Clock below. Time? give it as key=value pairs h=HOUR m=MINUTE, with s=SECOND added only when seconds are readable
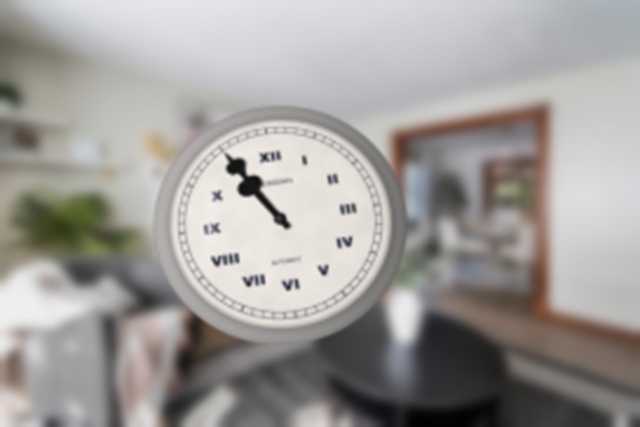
h=10 m=55
